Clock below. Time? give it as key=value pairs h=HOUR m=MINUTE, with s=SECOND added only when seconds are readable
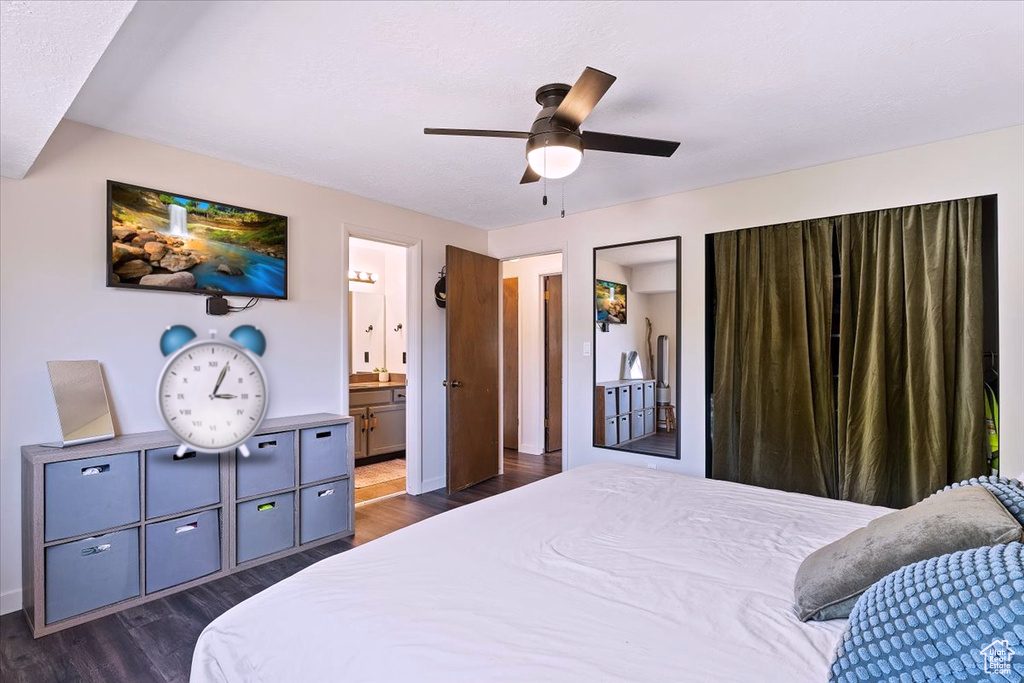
h=3 m=4
